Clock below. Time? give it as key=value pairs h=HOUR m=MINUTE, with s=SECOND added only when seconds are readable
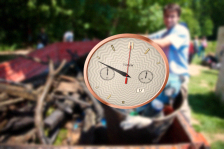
h=9 m=49
